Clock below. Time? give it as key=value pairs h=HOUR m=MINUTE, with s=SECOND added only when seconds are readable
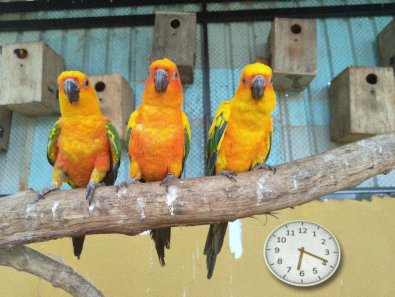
h=6 m=19
